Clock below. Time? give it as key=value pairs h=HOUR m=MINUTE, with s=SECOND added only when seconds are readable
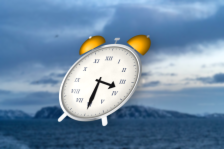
h=3 m=30
